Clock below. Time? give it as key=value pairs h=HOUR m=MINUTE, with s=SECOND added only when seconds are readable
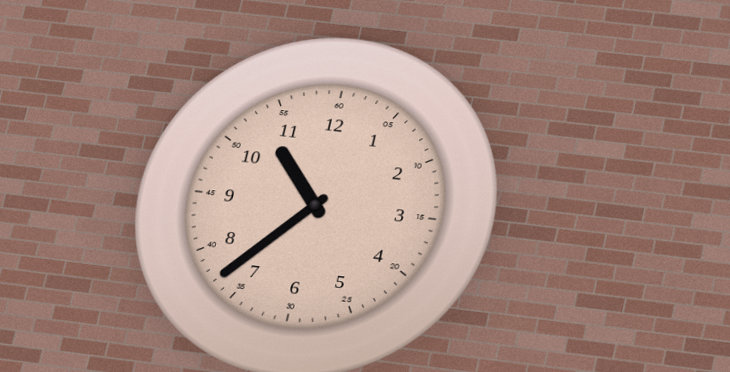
h=10 m=37
